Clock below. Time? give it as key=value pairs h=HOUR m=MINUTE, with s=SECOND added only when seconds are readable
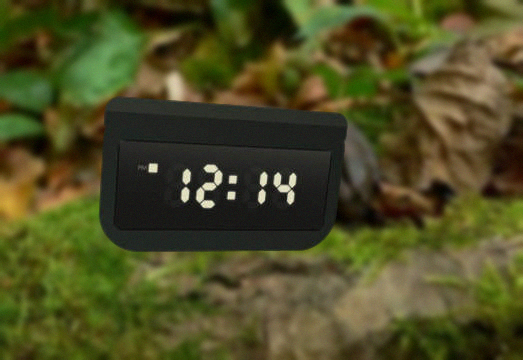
h=12 m=14
